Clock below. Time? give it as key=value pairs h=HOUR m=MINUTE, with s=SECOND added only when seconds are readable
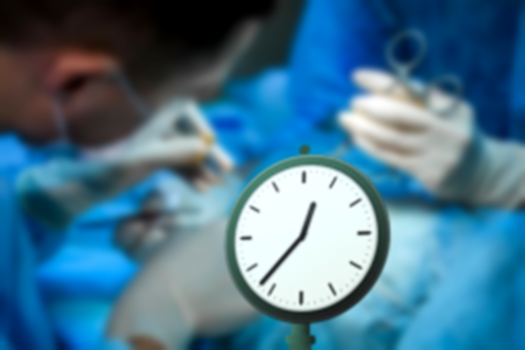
h=12 m=37
